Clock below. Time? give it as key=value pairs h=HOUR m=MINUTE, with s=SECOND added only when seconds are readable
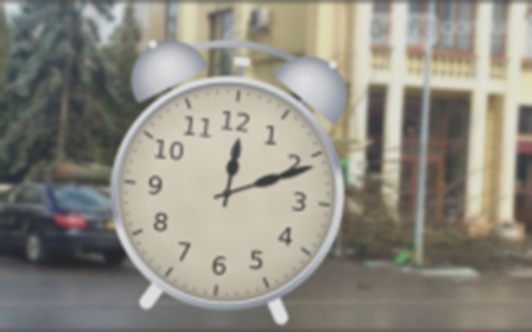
h=12 m=11
